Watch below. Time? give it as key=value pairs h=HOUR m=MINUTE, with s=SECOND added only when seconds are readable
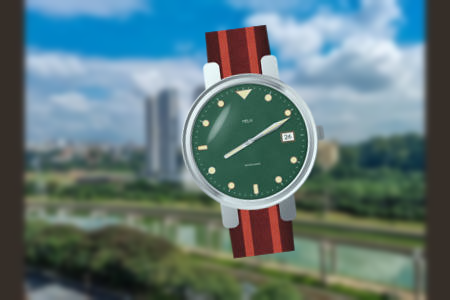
h=8 m=11
